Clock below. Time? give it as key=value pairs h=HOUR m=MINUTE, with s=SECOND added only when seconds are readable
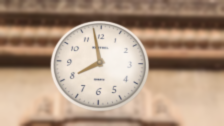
h=7 m=58
